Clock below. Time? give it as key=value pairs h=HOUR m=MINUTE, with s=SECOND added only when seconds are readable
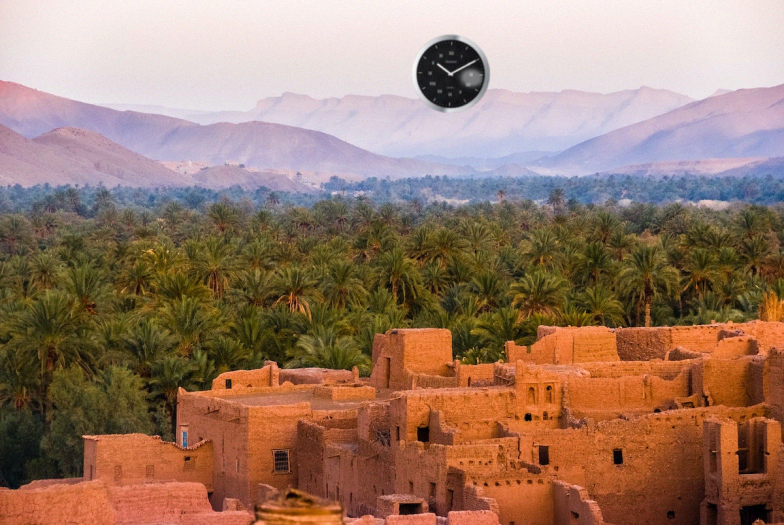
h=10 m=10
